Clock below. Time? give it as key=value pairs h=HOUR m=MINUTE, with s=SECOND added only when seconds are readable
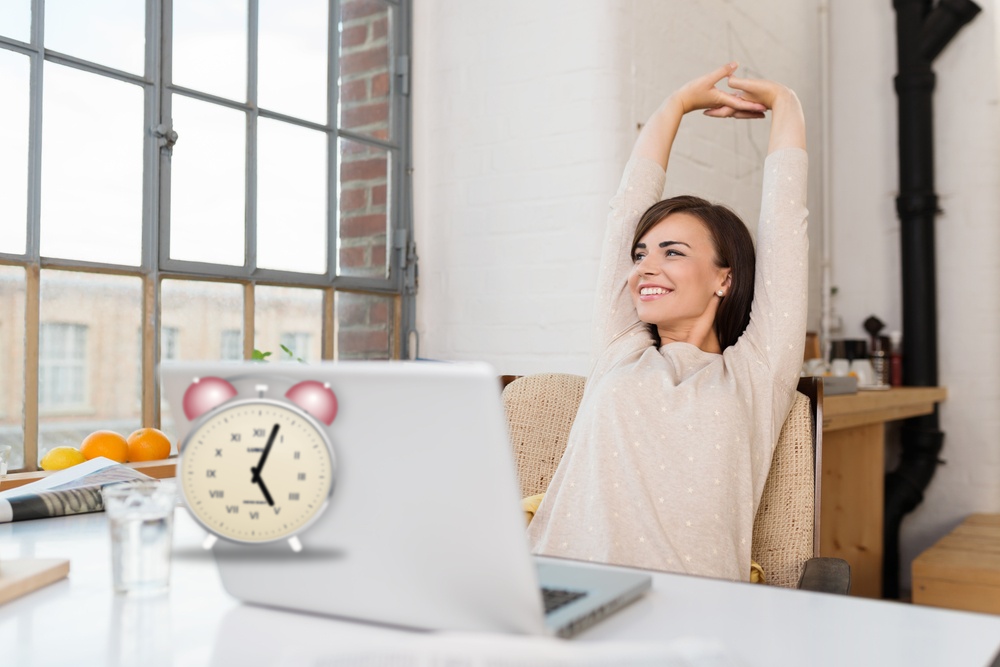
h=5 m=3
